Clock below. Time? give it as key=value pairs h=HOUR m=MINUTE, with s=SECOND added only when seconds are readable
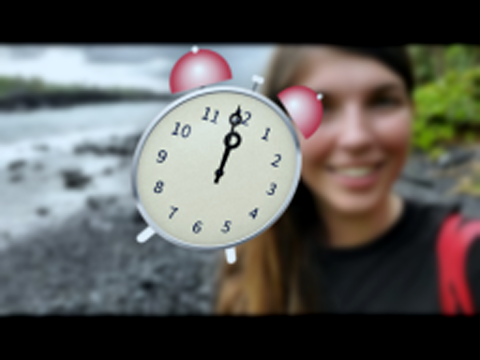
h=11 m=59
